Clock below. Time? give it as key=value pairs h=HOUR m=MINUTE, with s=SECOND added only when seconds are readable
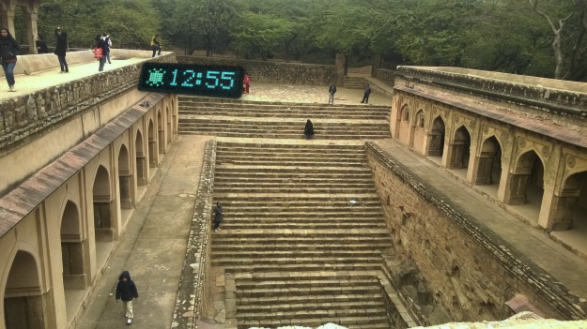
h=12 m=55
